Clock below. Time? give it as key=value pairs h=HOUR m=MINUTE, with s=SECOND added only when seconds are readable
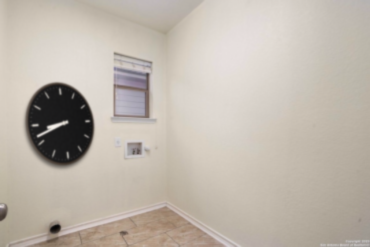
h=8 m=42
